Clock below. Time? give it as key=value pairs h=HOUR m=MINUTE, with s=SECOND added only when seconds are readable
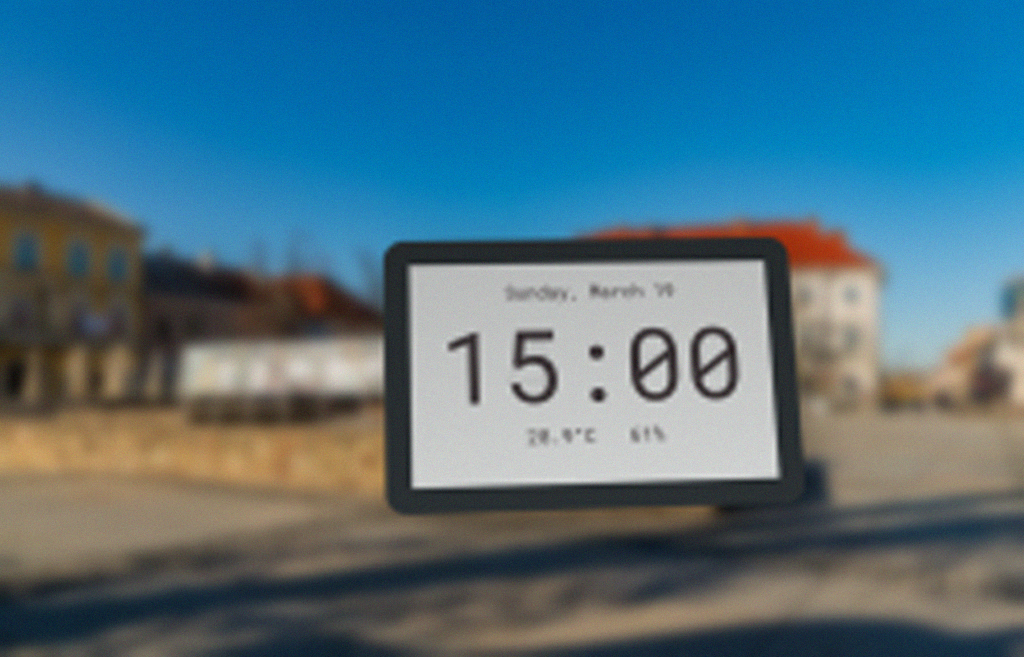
h=15 m=0
